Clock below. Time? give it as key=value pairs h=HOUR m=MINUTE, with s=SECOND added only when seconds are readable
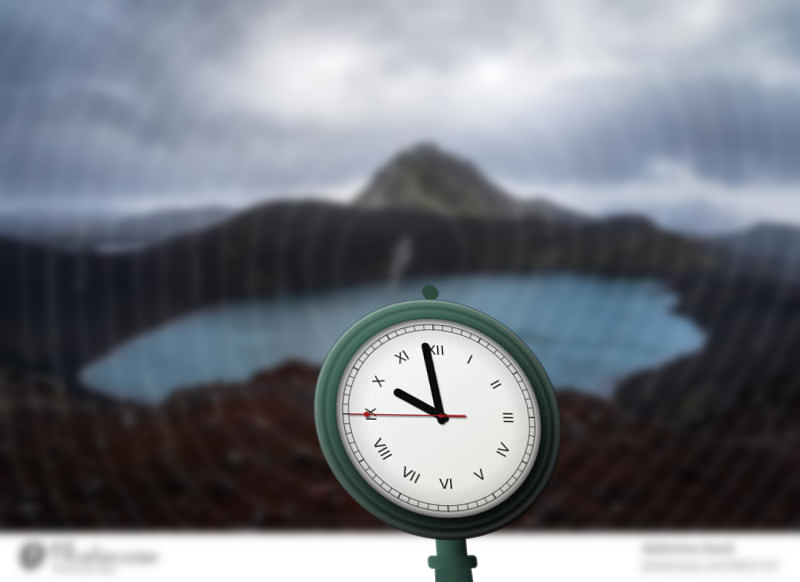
h=9 m=58 s=45
